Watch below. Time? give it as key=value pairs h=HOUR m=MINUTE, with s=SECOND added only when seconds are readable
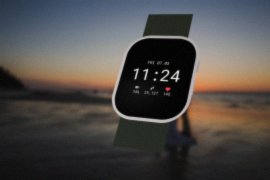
h=11 m=24
